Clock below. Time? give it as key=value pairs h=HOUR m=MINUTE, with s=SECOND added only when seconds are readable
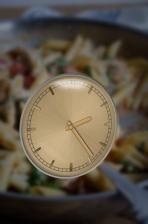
h=2 m=24
